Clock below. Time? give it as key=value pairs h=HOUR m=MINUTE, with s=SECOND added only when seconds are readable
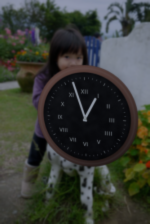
h=12 m=57
